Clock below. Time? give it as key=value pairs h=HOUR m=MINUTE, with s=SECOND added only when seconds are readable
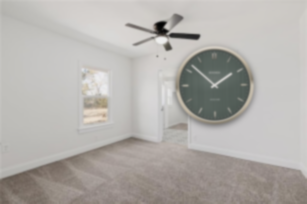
h=1 m=52
